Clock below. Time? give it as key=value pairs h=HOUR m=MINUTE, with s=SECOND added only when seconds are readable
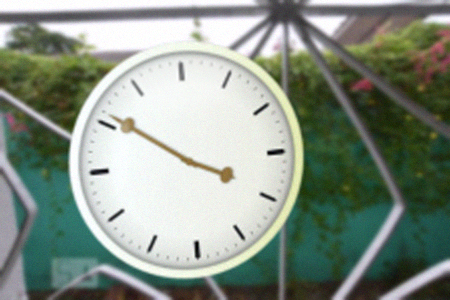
h=3 m=51
